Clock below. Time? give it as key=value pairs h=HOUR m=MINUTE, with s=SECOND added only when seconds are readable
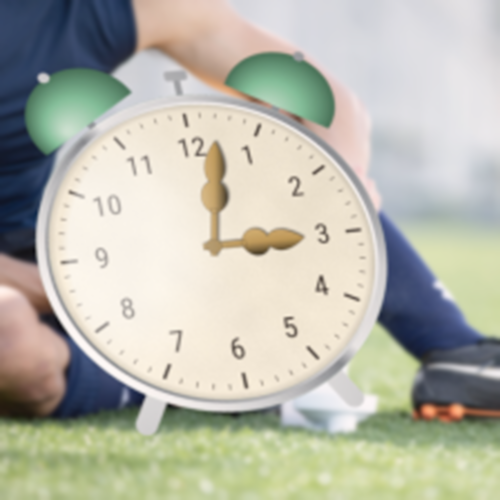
h=3 m=2
